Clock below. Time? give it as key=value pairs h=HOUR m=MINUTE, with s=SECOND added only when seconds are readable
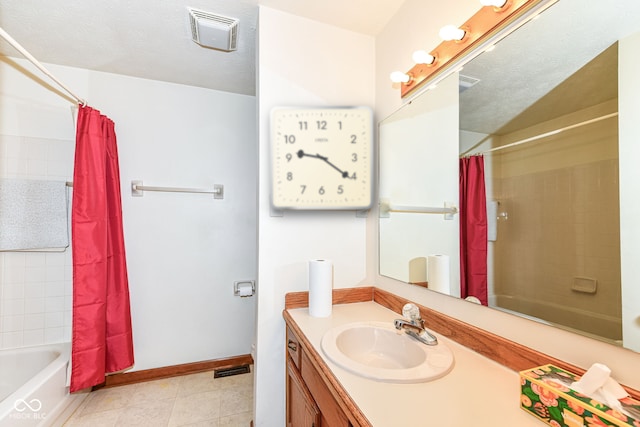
h=9 m=21
